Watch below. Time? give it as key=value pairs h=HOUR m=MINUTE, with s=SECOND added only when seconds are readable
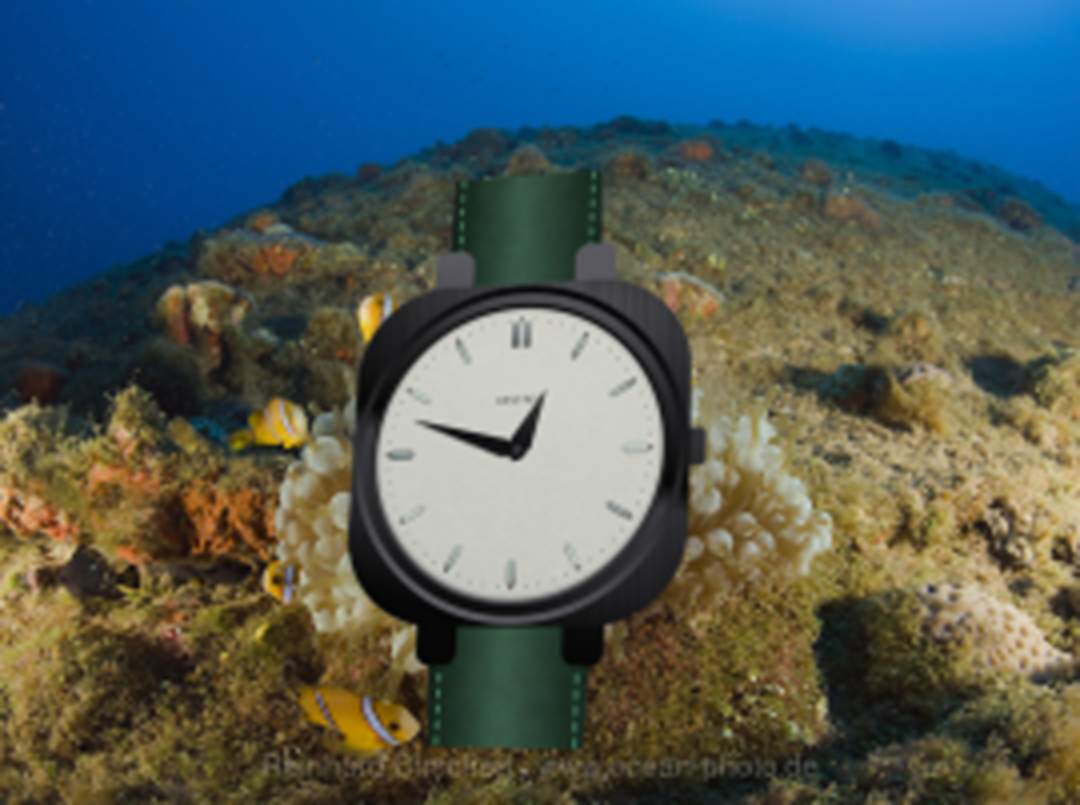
h=12 m=48
